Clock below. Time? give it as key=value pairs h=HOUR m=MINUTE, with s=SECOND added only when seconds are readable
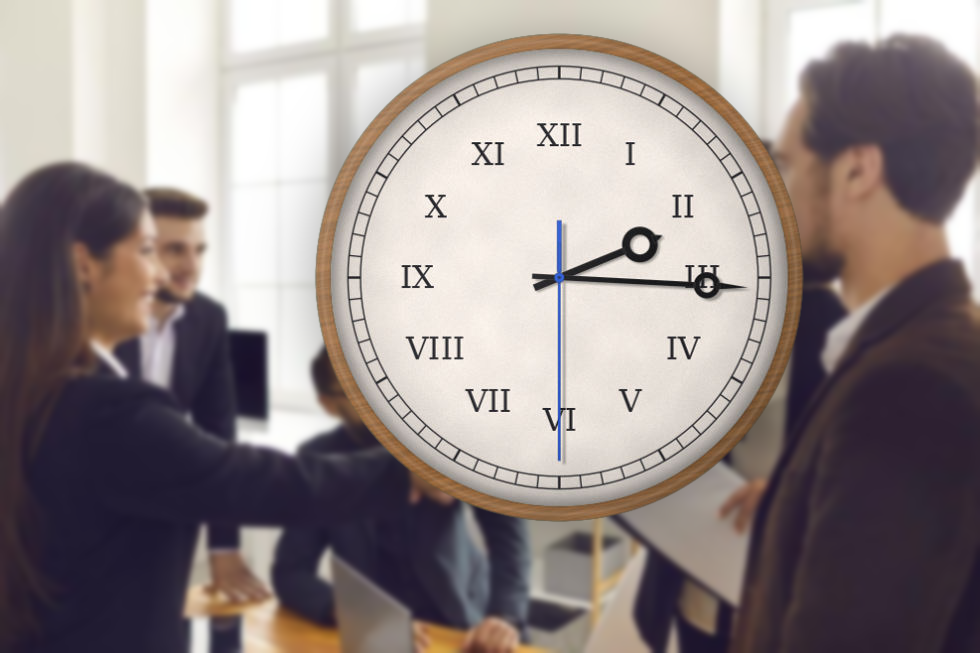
h=2 m=15 s=30
